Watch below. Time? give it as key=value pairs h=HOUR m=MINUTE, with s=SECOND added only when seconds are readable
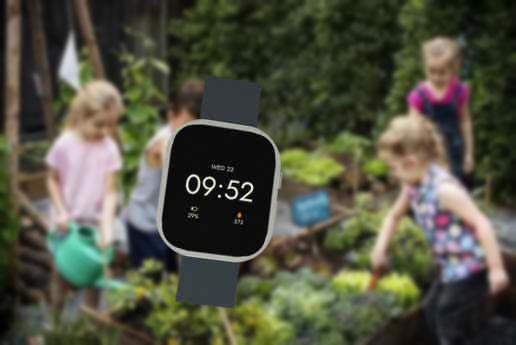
h=9 m=52
